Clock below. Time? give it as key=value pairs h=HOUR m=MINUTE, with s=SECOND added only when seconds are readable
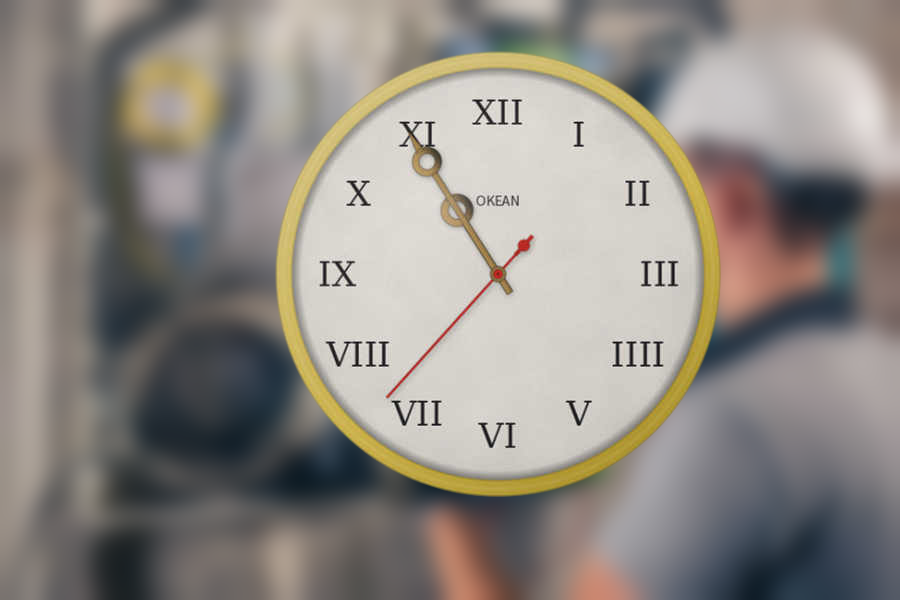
h=10 m=54 s=37
